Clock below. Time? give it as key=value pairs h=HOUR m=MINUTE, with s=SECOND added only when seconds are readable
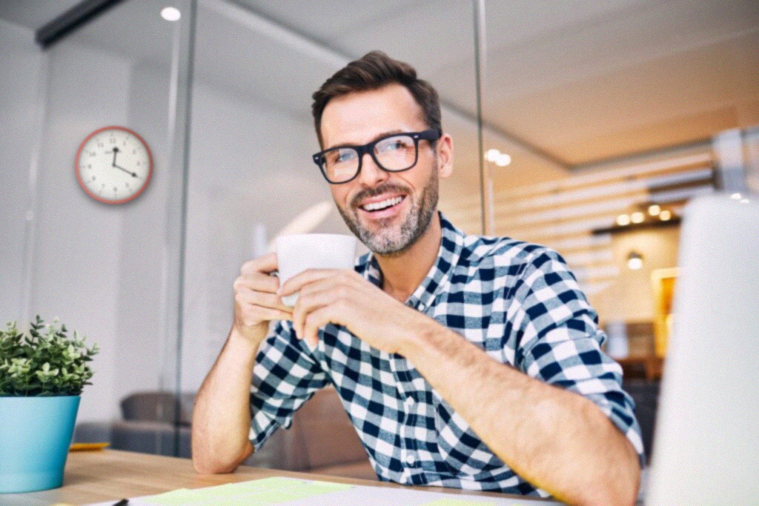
h=12 m=20
